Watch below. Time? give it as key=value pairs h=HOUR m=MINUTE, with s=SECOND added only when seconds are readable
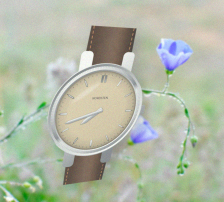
h=7 m=42
